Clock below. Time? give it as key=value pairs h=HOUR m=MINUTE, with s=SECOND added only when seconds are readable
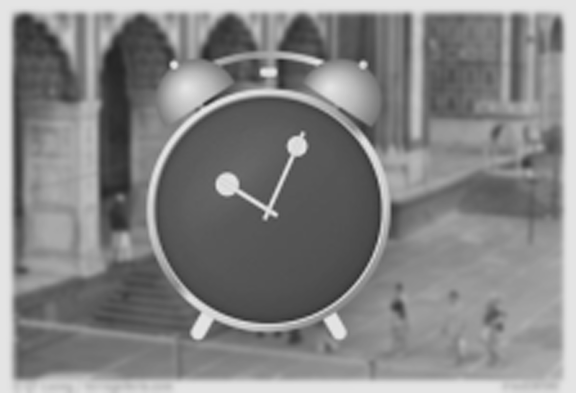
h=10 m=4
